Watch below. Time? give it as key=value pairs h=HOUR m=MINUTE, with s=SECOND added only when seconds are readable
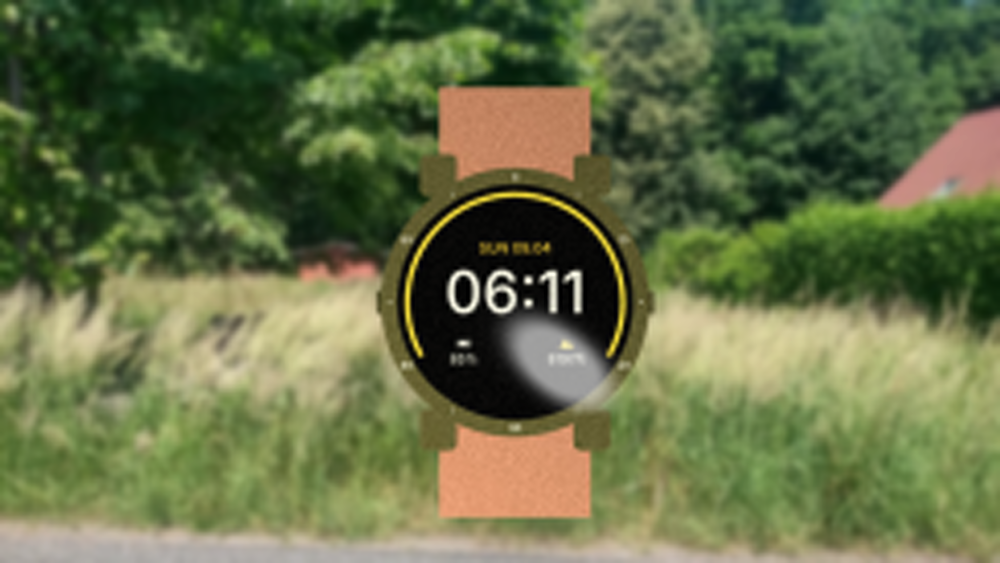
h=6 m=11
